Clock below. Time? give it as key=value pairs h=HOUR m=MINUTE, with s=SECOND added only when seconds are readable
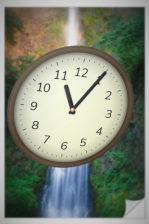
h=11 m=5
